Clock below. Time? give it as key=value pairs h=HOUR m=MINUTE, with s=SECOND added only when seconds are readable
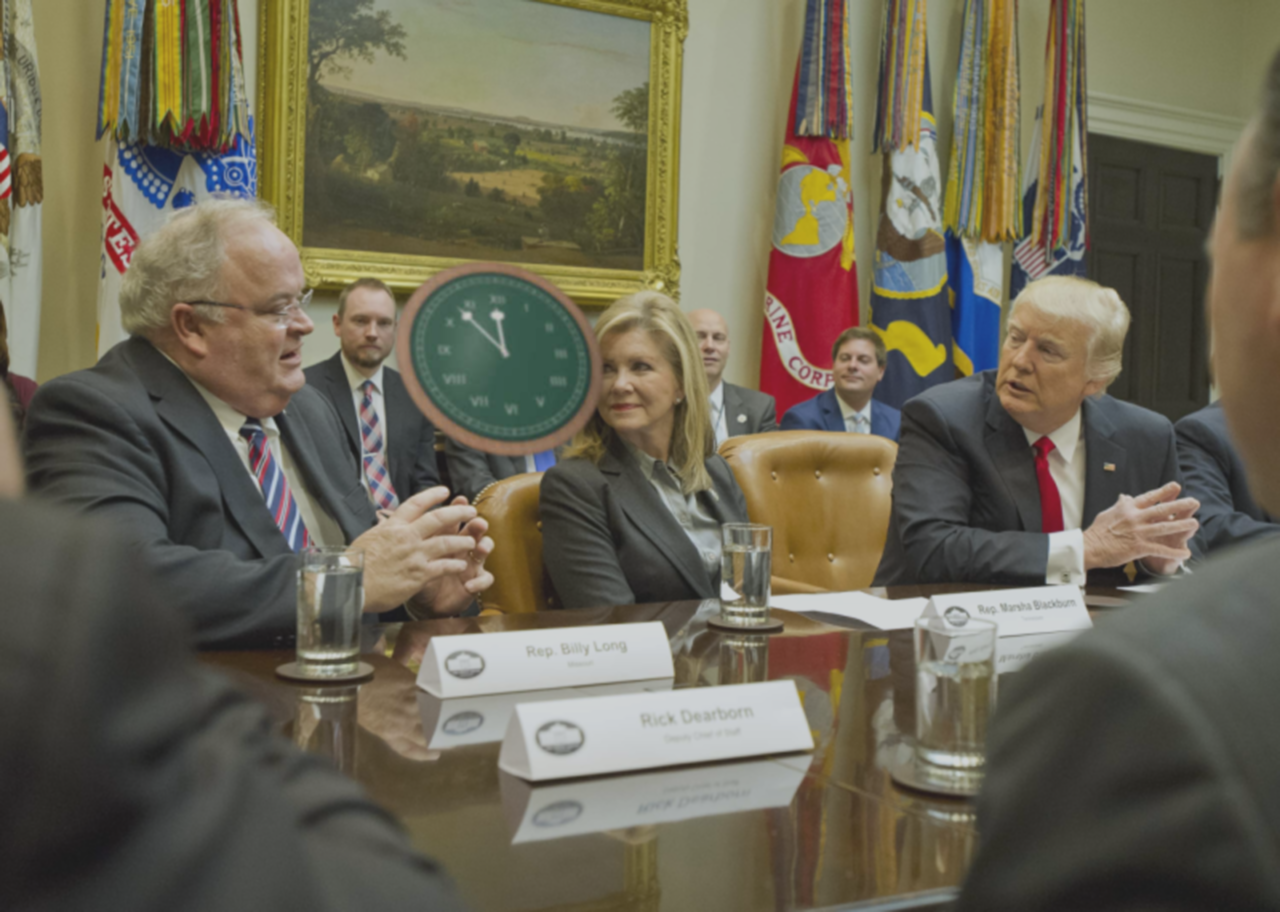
h=11 m=53
